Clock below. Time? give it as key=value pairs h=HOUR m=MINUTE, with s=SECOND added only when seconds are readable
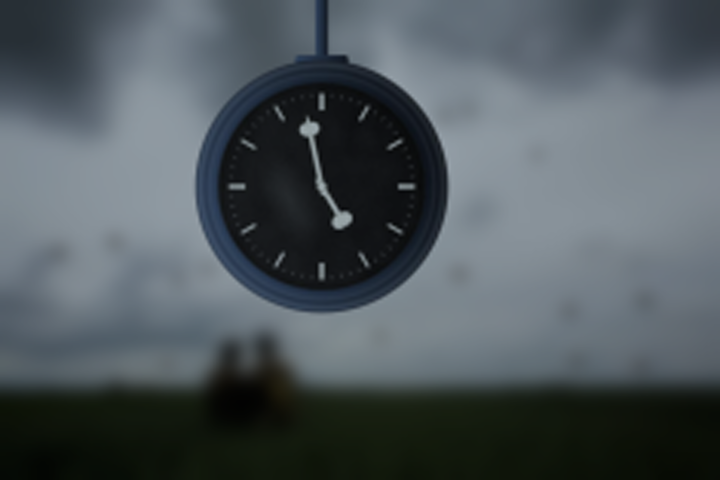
h=4 m=58
